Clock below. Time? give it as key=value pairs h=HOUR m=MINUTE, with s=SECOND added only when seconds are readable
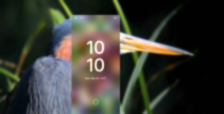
h=10 m=10
